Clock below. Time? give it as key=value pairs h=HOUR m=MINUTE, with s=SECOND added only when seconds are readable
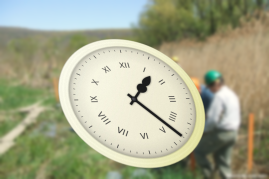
h=1 m=23
